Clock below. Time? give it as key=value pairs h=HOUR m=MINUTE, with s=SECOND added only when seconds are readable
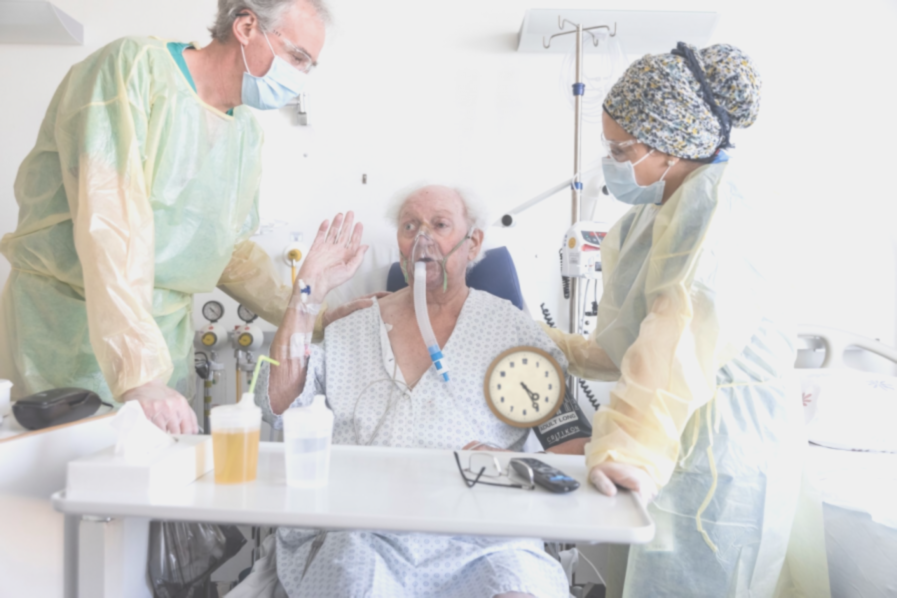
h=4 m=25
